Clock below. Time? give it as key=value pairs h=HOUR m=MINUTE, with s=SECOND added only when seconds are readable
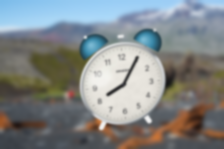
h=8 m=5
